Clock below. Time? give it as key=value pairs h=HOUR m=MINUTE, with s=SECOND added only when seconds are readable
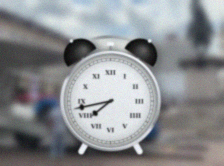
h=7 m=43
